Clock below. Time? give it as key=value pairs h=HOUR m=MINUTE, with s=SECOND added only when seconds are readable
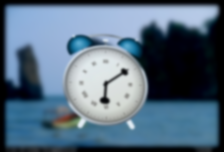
h=6 m=9
